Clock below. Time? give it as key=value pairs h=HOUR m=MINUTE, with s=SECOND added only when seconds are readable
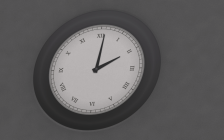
h=2 m=1
